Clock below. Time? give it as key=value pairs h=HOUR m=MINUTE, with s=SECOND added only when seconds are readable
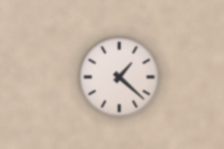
h=1 m=22
